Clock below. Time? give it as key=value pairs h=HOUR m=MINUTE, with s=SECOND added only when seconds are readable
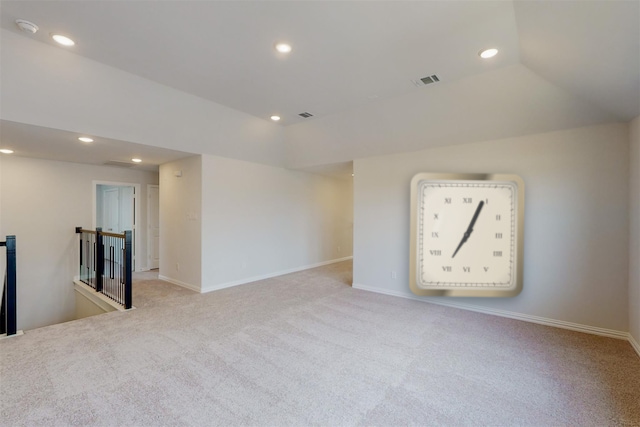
h=7 m=4
